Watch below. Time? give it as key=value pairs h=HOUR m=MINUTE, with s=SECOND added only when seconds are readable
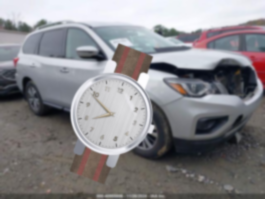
h=7 m=49
